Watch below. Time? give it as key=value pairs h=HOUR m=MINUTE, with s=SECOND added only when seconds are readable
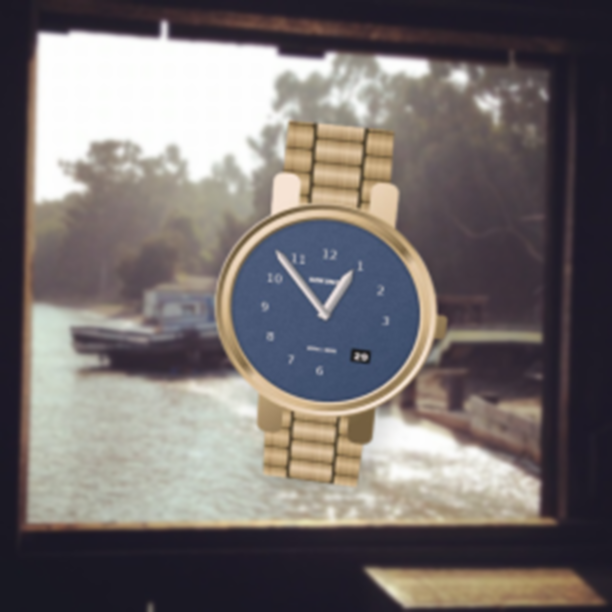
h=12 m=53
